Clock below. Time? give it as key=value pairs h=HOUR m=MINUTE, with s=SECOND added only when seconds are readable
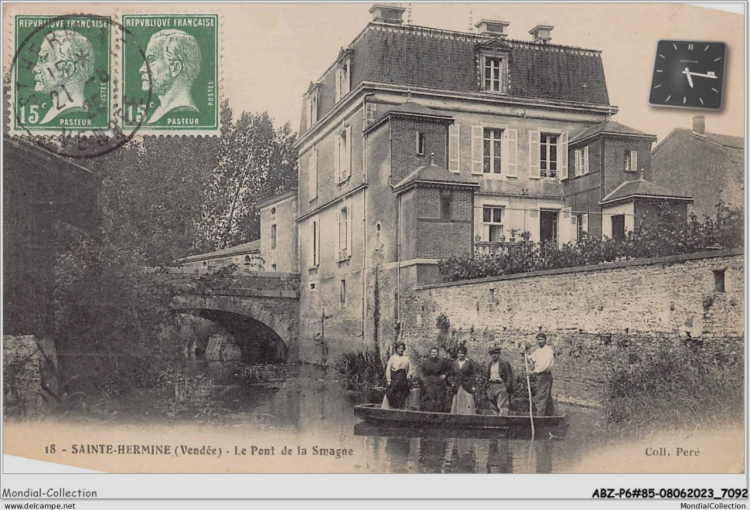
h=5 m=16
